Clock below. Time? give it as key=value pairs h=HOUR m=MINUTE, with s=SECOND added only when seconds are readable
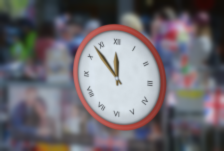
h=11 m=53
